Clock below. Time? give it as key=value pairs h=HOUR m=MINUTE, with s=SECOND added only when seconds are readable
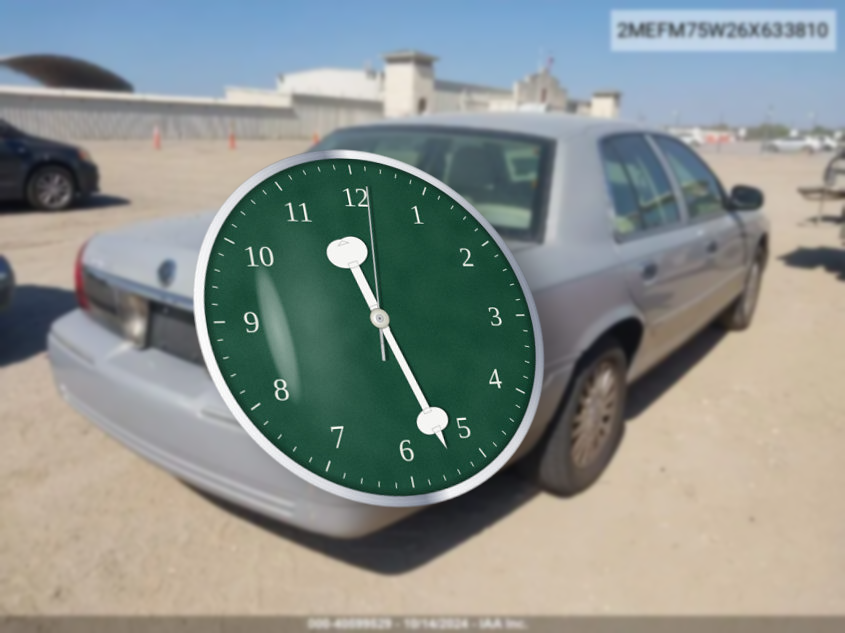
h=11 m=27 s=1
